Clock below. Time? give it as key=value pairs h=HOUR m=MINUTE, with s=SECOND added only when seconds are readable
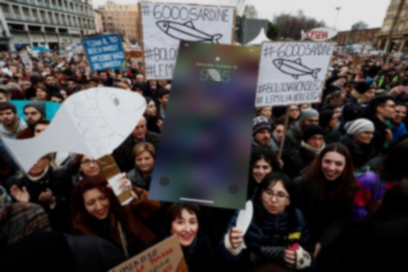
h=9 m=15
